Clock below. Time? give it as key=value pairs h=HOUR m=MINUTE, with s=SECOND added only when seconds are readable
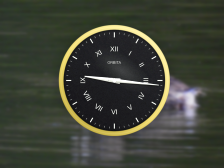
h=9 m=16
